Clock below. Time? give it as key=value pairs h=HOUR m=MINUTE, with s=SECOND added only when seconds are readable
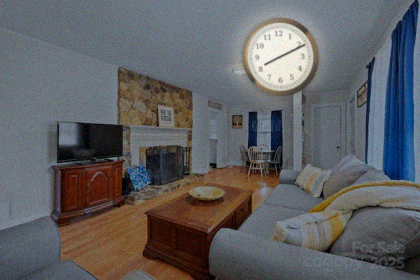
h=8 m=11
